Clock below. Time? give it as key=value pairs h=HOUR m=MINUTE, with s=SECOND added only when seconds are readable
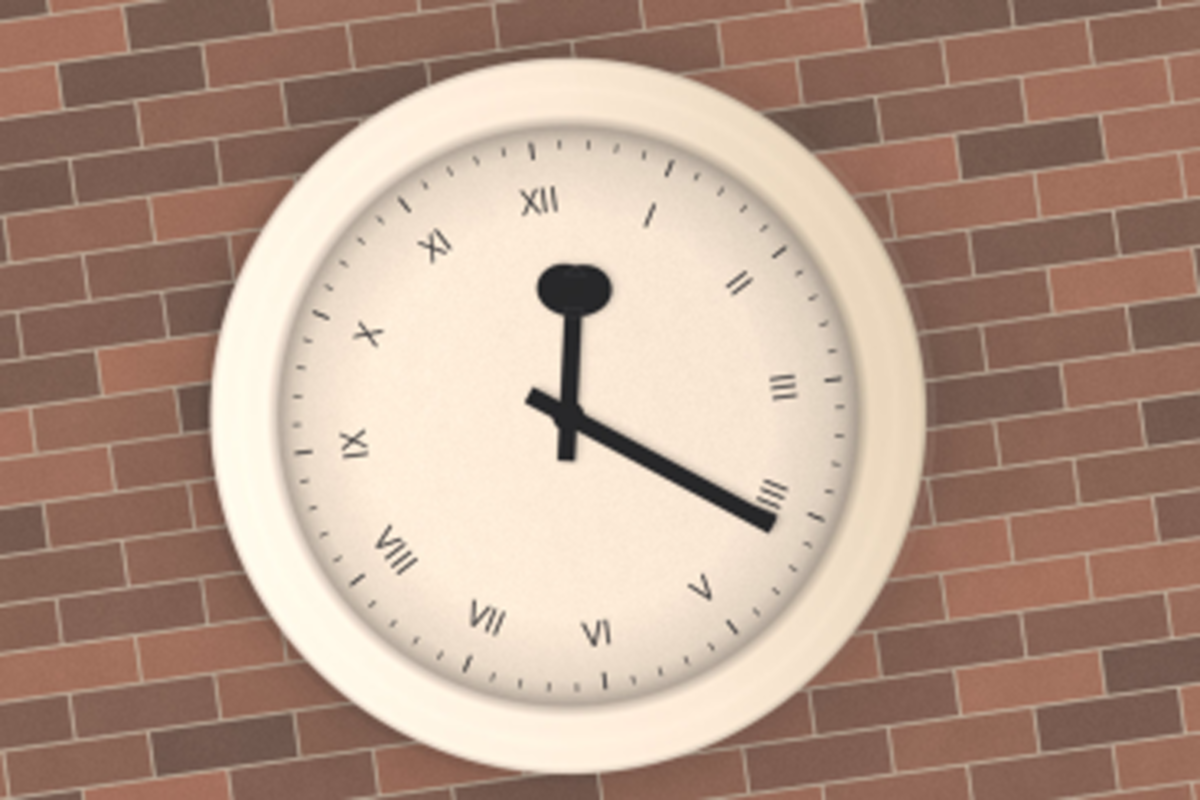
h=12 m=21
